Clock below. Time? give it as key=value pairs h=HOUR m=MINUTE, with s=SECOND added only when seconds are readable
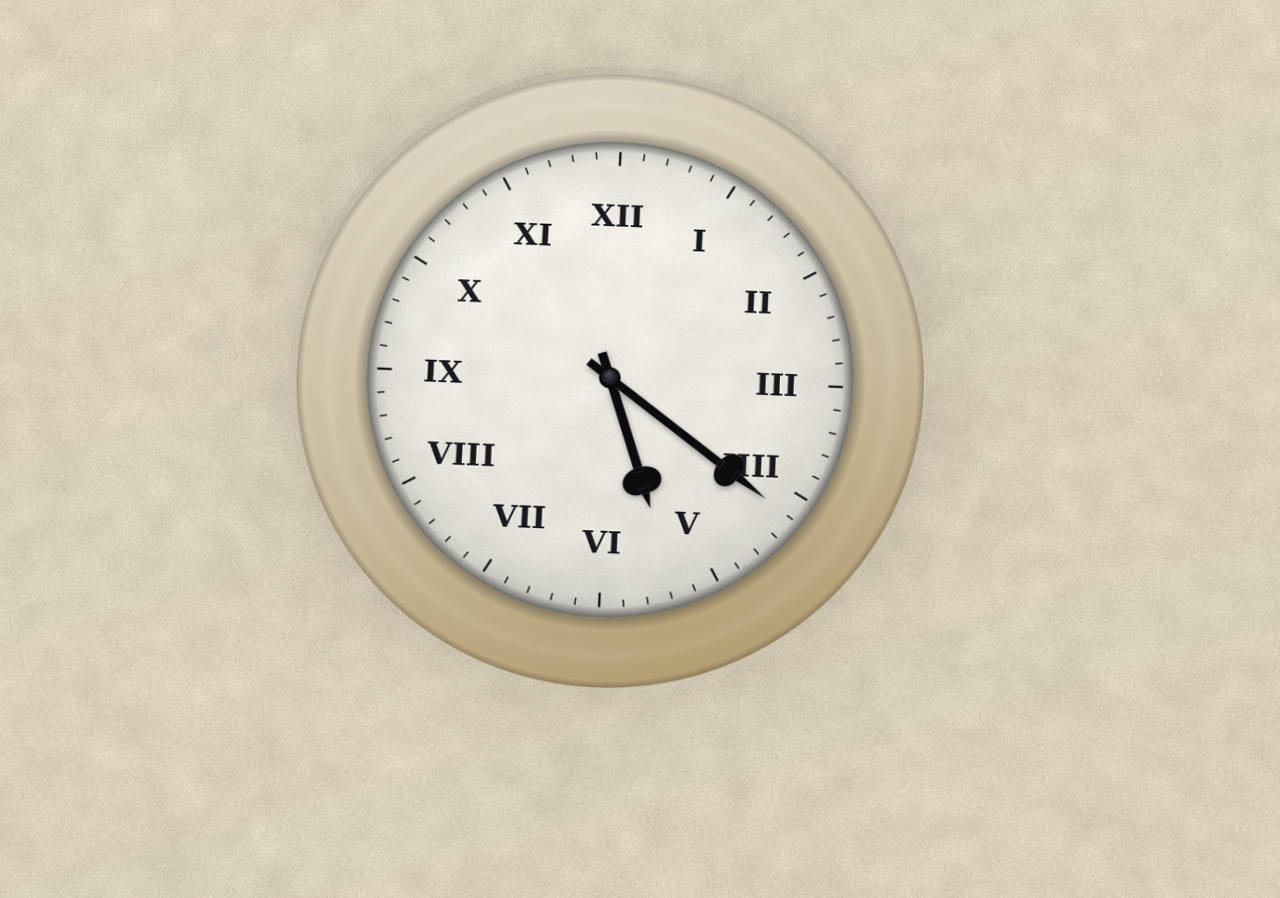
h=5 m=21
